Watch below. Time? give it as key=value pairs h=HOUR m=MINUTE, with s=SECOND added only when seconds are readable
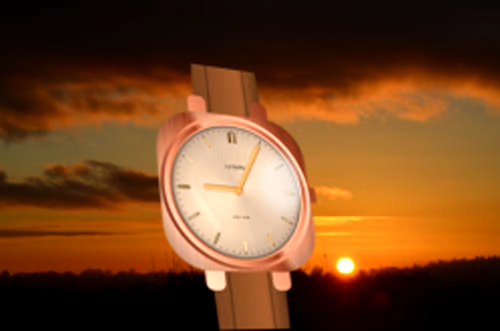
h=9 m=5
